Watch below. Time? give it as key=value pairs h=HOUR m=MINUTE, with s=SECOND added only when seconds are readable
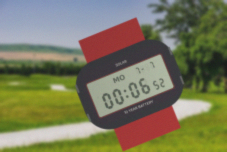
h=0 m=6 s=52
